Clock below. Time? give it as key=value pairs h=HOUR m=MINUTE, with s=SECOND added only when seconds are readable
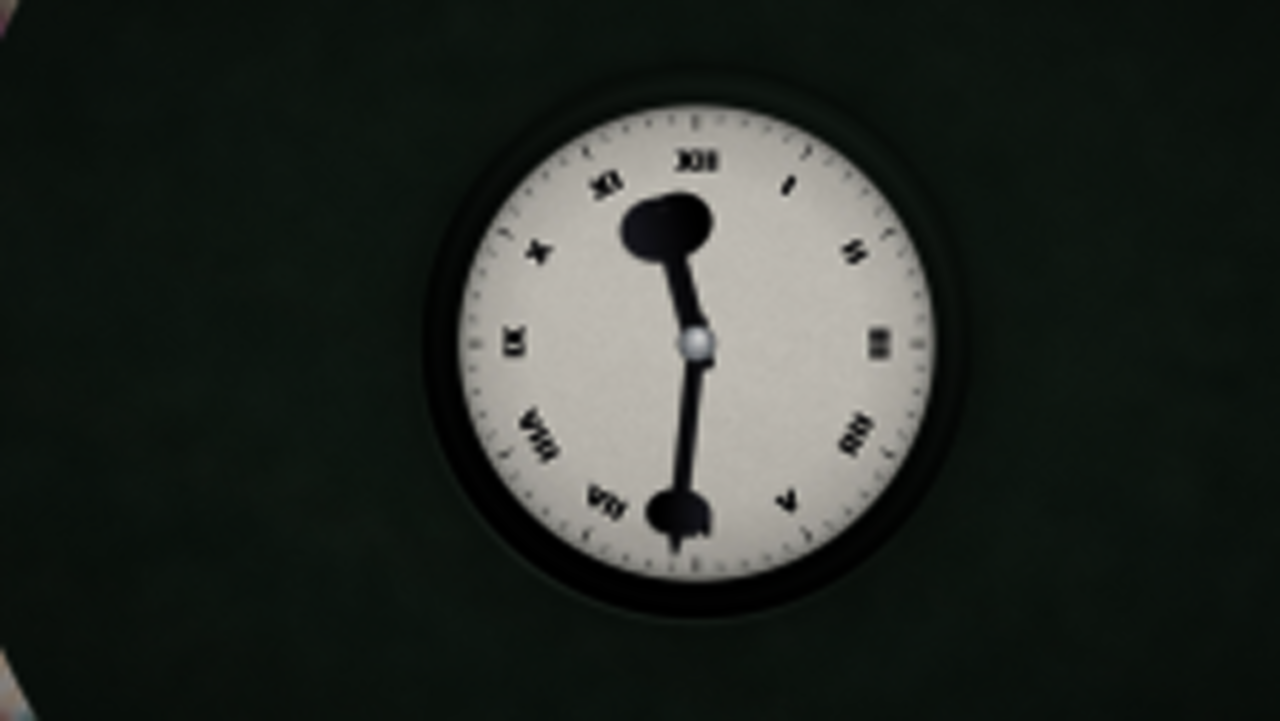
h=11 m=31
